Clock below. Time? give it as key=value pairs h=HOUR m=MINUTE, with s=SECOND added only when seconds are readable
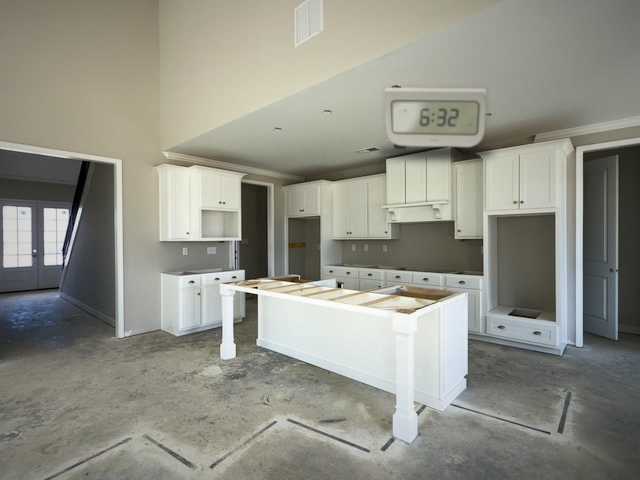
h=6 m=32
